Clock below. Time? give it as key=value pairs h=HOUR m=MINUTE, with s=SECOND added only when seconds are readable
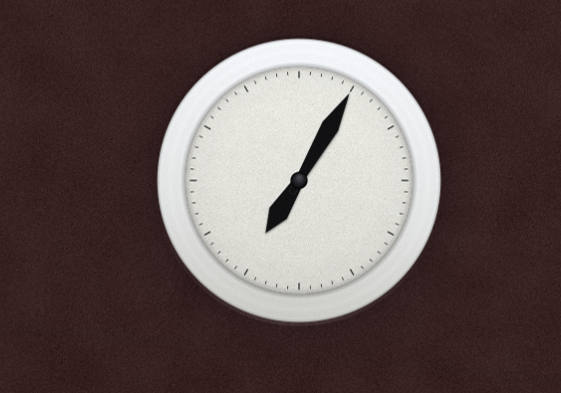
h=7 m=5
